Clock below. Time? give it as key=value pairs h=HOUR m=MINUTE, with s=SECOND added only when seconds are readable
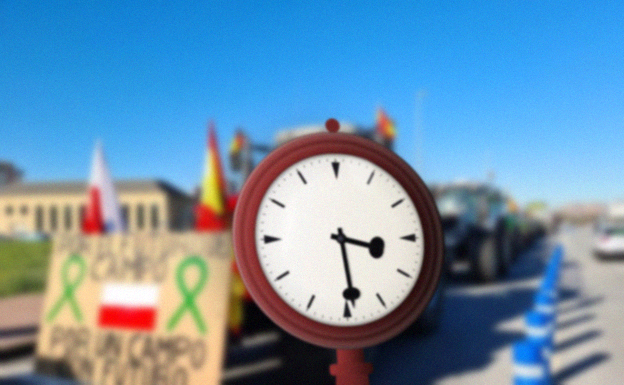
h=3 m=29
